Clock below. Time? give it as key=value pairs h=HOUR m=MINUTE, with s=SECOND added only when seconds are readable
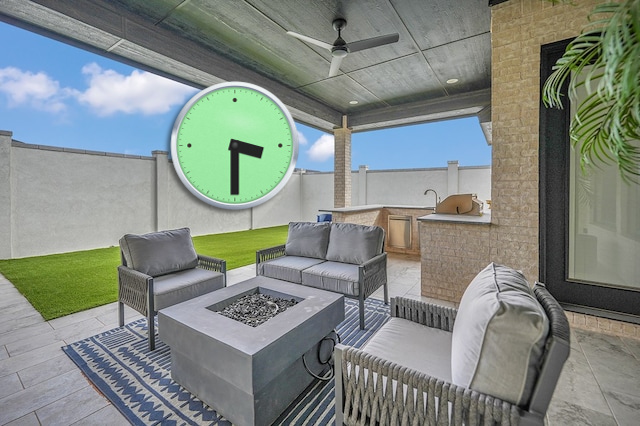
h=3 m=30
